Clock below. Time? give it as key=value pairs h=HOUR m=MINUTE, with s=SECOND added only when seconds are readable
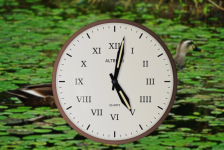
h=5 m=2
